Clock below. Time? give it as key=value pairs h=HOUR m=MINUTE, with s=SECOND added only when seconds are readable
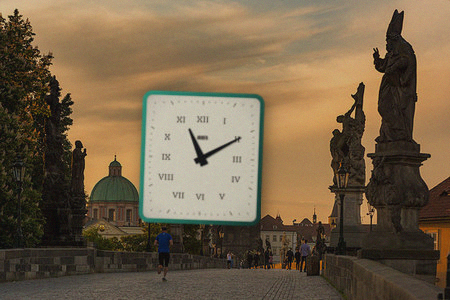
h=11 m=10
